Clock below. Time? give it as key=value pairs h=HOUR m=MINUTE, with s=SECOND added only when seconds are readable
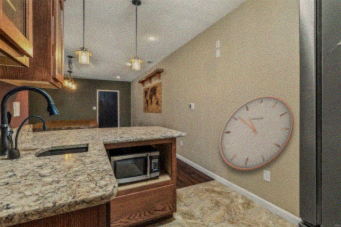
h=10 m=51
